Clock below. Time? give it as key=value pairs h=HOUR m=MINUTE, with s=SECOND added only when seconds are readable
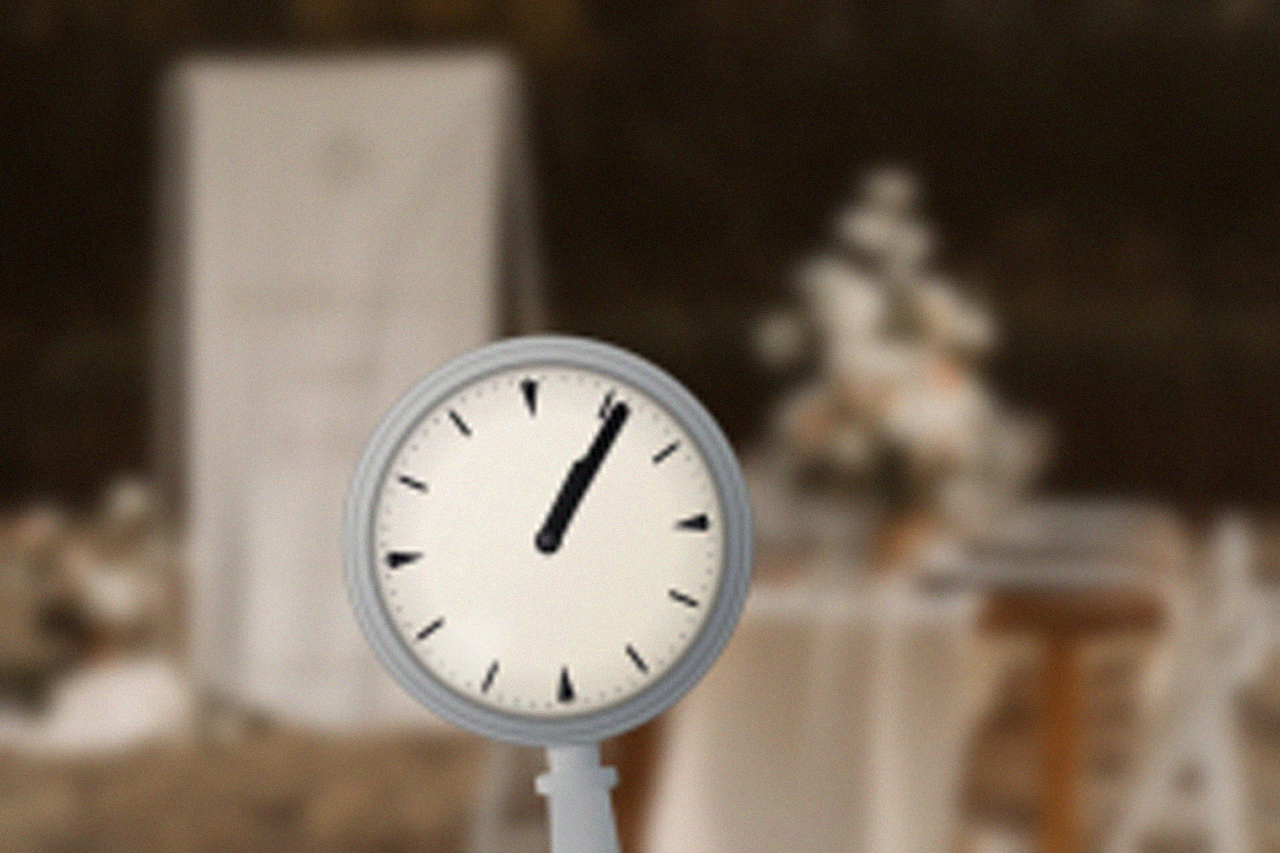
h=1 m=6
